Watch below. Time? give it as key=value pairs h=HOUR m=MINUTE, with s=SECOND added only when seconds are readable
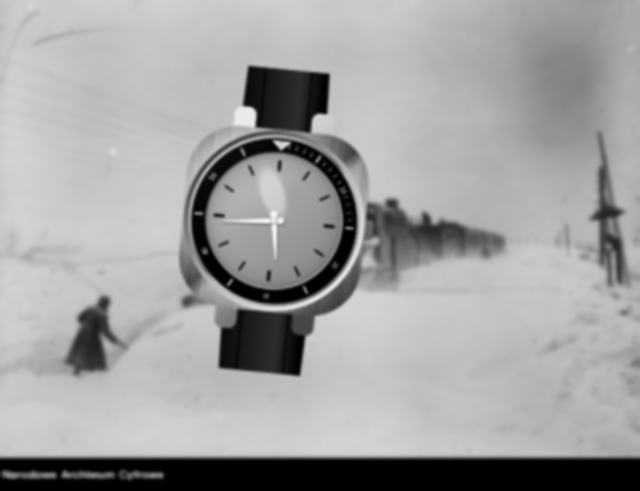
h=5 m=44
